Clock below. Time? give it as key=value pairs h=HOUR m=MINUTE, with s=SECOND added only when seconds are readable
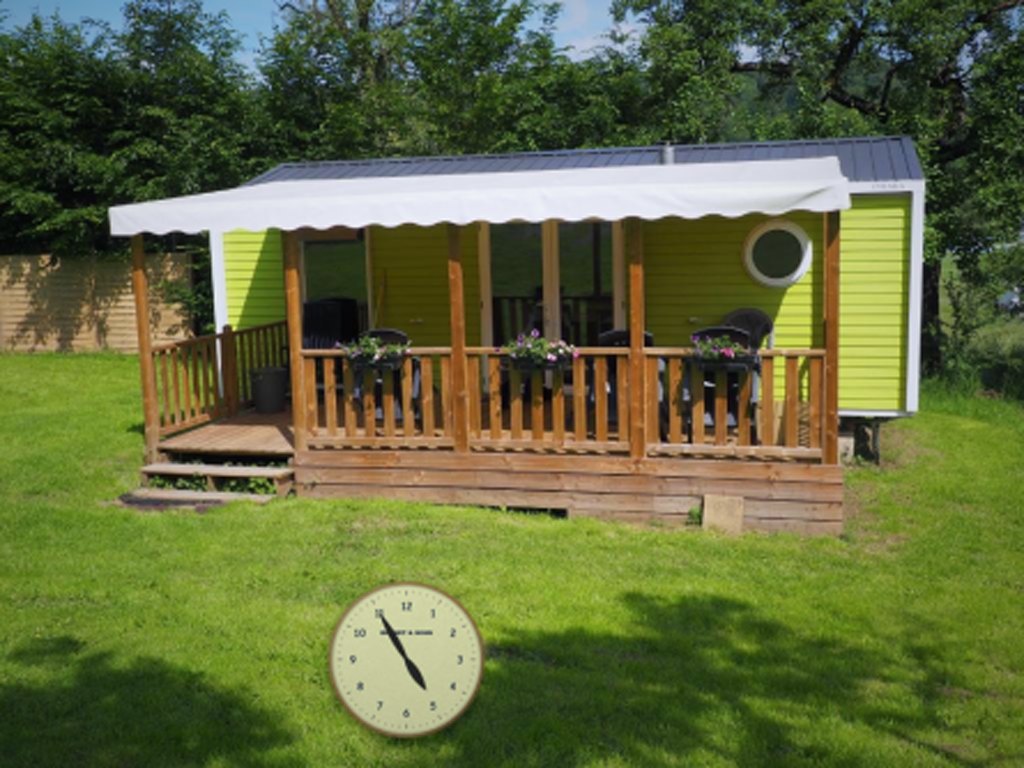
h=4 m=55
